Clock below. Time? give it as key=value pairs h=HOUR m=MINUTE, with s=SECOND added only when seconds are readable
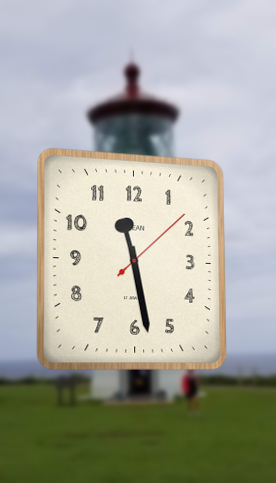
h=11 m=28 s=8
